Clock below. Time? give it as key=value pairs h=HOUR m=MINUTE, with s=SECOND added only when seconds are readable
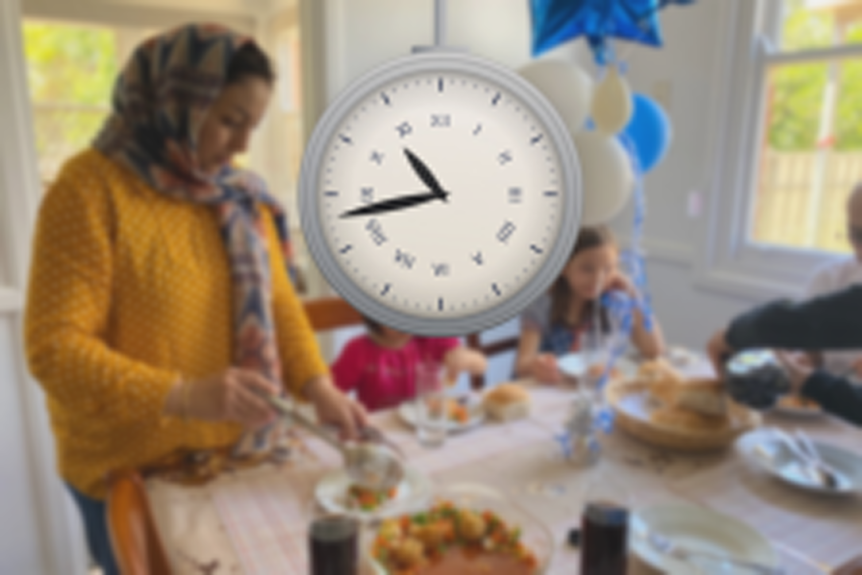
h=10 m=43
